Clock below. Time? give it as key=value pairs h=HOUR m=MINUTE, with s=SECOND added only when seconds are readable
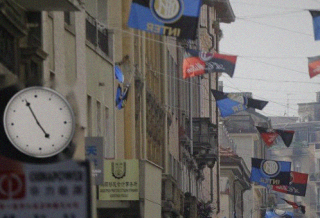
h=4 m=56
